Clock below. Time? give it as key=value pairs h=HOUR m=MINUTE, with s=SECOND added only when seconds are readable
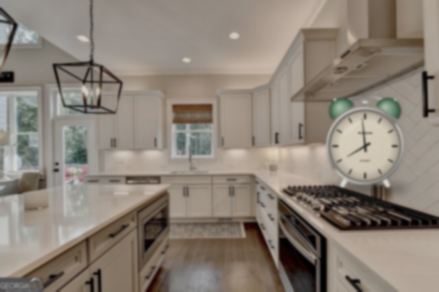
h=7 m=59
